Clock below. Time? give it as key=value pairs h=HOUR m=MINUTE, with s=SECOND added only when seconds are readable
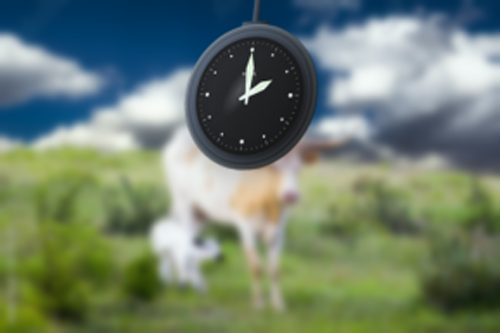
h=2 m=0
